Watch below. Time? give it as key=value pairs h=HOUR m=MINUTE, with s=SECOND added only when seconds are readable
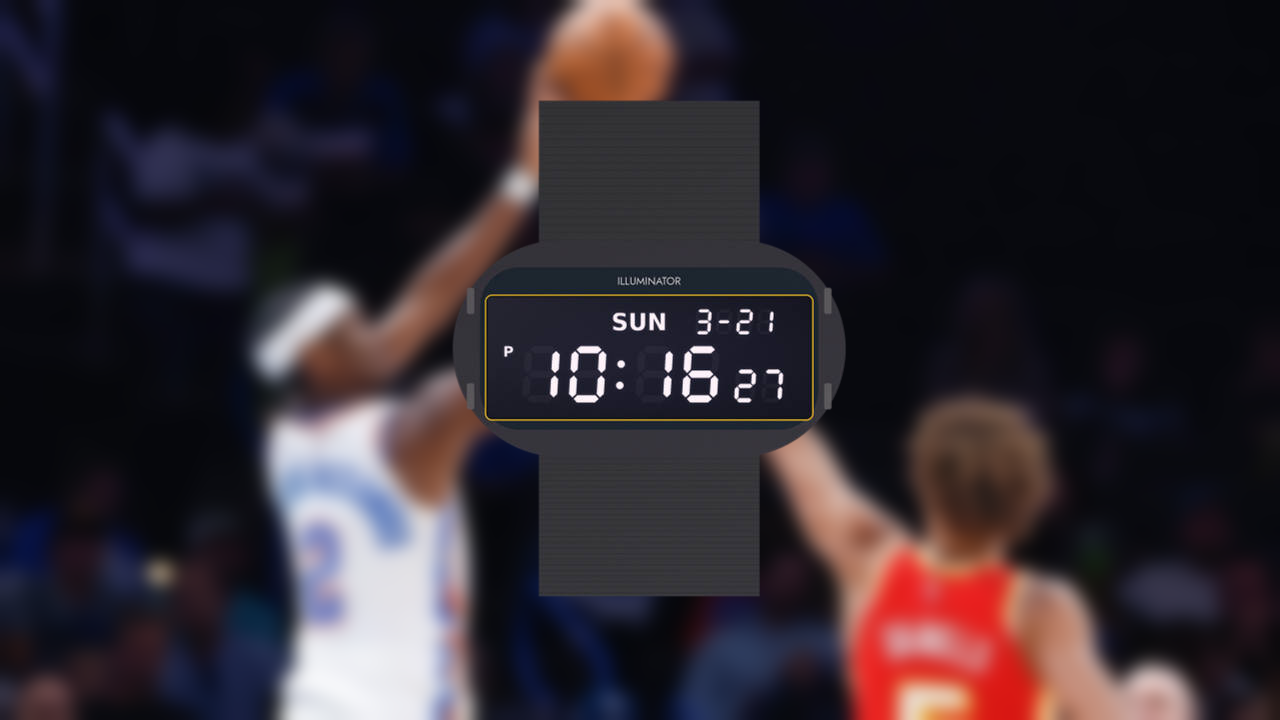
h=10 m=16 s=27
